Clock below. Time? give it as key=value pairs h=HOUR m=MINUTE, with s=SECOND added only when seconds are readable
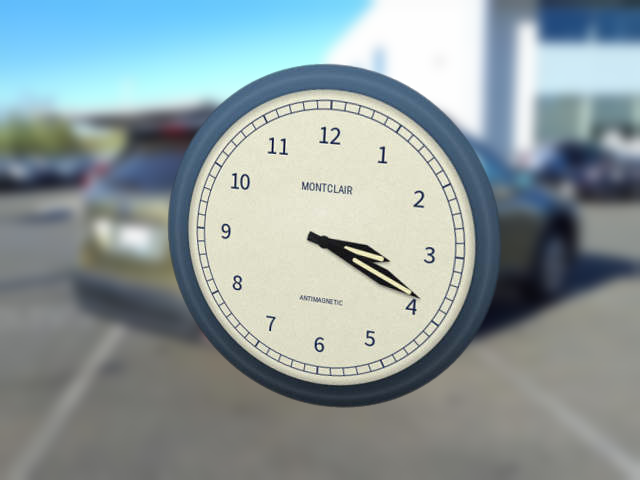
h=3 m=19
